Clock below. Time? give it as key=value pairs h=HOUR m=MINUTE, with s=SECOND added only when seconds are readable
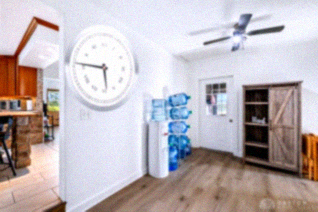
h=5 m=46
